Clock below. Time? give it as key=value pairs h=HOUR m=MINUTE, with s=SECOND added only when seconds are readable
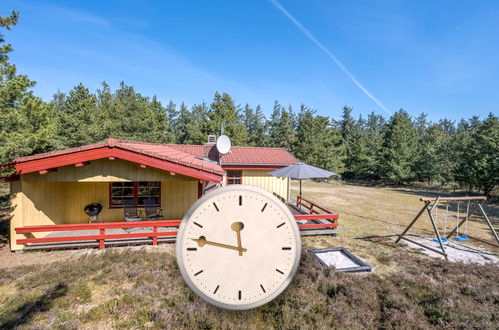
h=11 m=47
